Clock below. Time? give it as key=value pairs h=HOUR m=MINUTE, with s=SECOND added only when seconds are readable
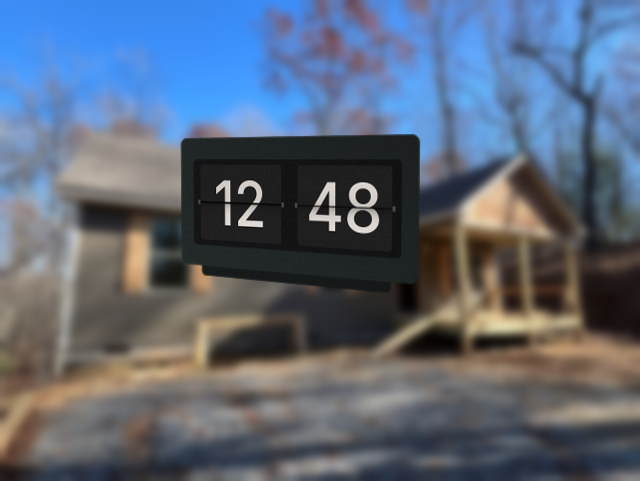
h=12 m=48
